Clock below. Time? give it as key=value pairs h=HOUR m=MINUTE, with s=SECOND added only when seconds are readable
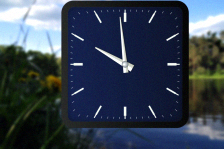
h=9 m=59
